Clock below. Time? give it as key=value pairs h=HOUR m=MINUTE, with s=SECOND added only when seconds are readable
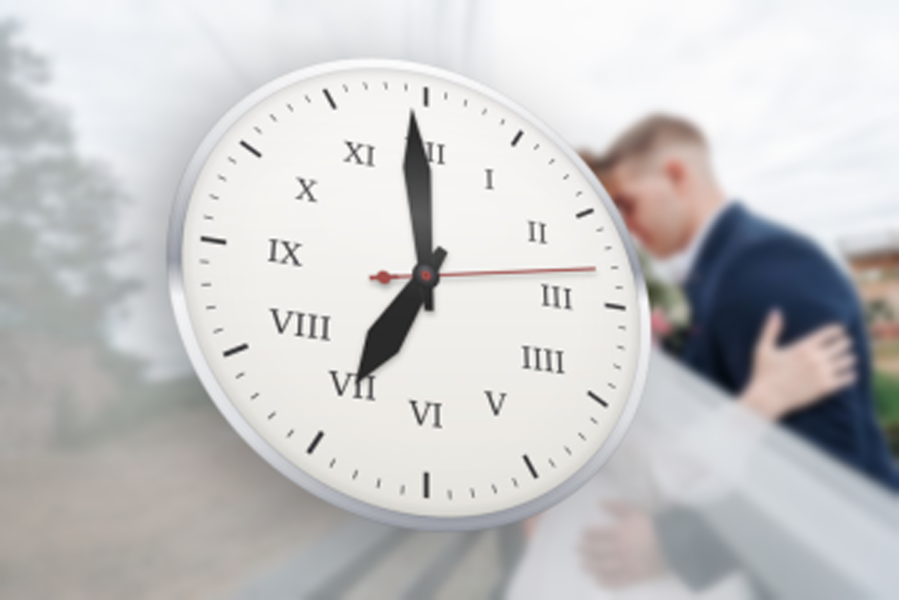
h=6 m=59 s=13
